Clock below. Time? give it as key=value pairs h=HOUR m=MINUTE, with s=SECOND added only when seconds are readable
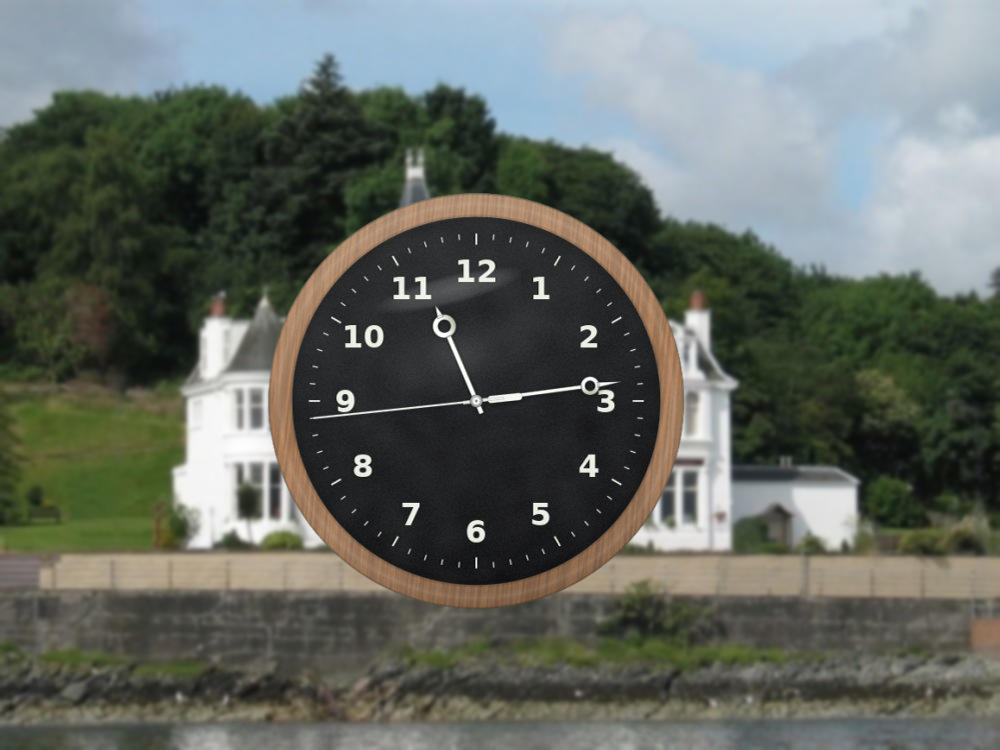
h=11 m=13 s=44
